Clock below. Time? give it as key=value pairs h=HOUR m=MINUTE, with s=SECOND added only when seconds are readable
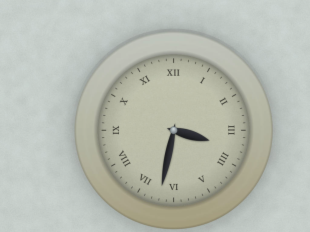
h=3 m=32
